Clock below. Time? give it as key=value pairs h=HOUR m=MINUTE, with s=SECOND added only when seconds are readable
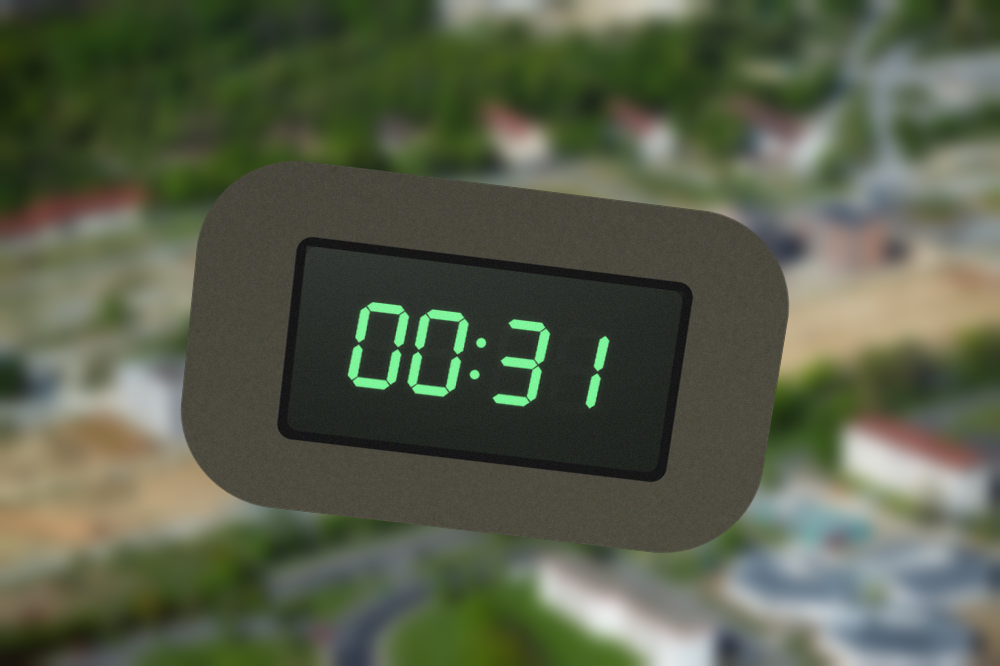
h=0 m=31
